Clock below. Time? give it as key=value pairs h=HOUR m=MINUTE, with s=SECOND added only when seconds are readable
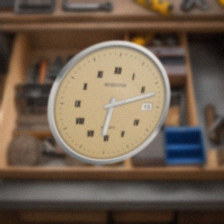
h=6 m=12
